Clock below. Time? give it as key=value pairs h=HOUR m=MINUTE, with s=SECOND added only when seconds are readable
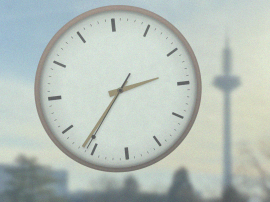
h=2 m=36 s=36
